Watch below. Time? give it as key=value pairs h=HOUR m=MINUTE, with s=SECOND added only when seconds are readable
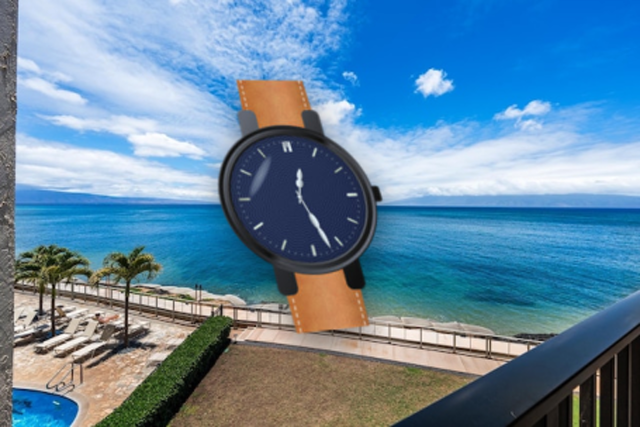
h=12 m=27
